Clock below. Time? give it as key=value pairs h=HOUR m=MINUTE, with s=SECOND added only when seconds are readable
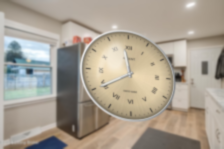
h=11 m=40
